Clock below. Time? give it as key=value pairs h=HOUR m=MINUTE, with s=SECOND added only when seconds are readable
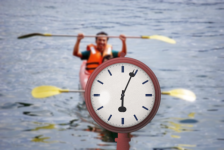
h=6 m=4
